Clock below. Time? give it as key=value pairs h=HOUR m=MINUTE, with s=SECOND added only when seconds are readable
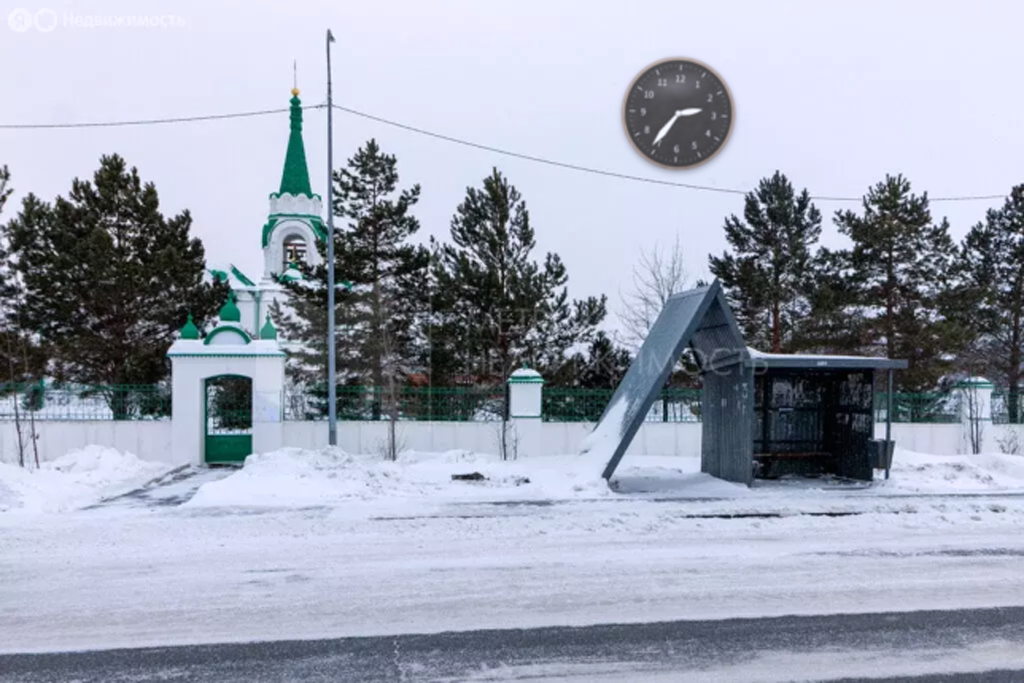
h=2 m=36
